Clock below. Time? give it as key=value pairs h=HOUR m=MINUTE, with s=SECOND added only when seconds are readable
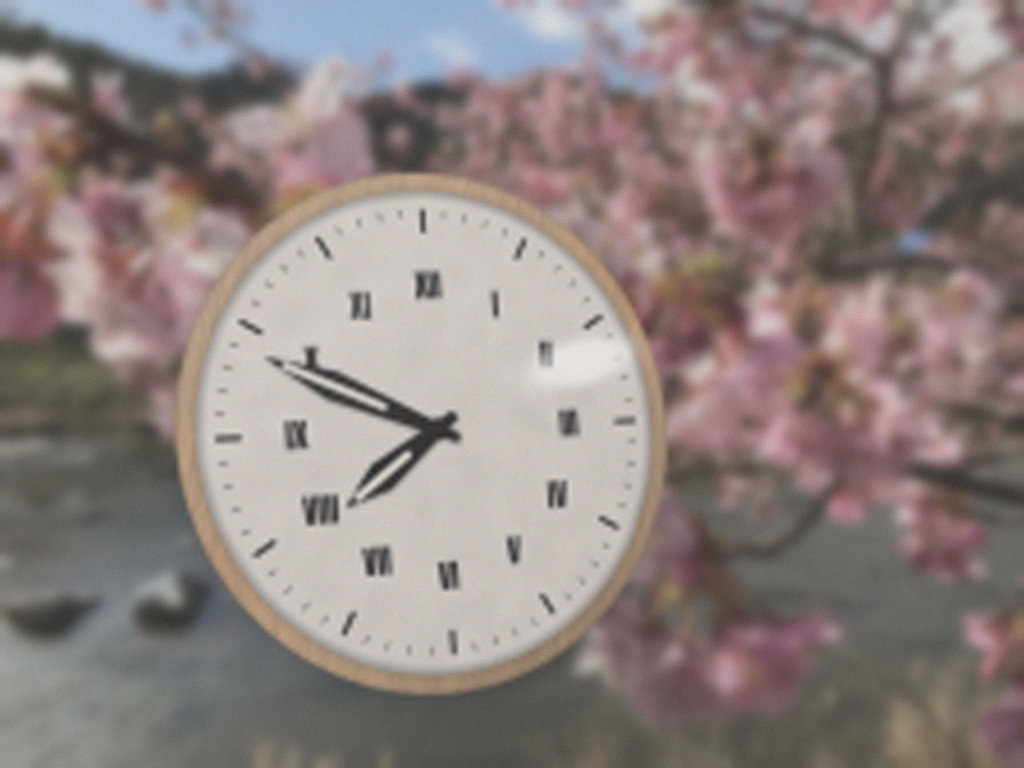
h=7 m=49
